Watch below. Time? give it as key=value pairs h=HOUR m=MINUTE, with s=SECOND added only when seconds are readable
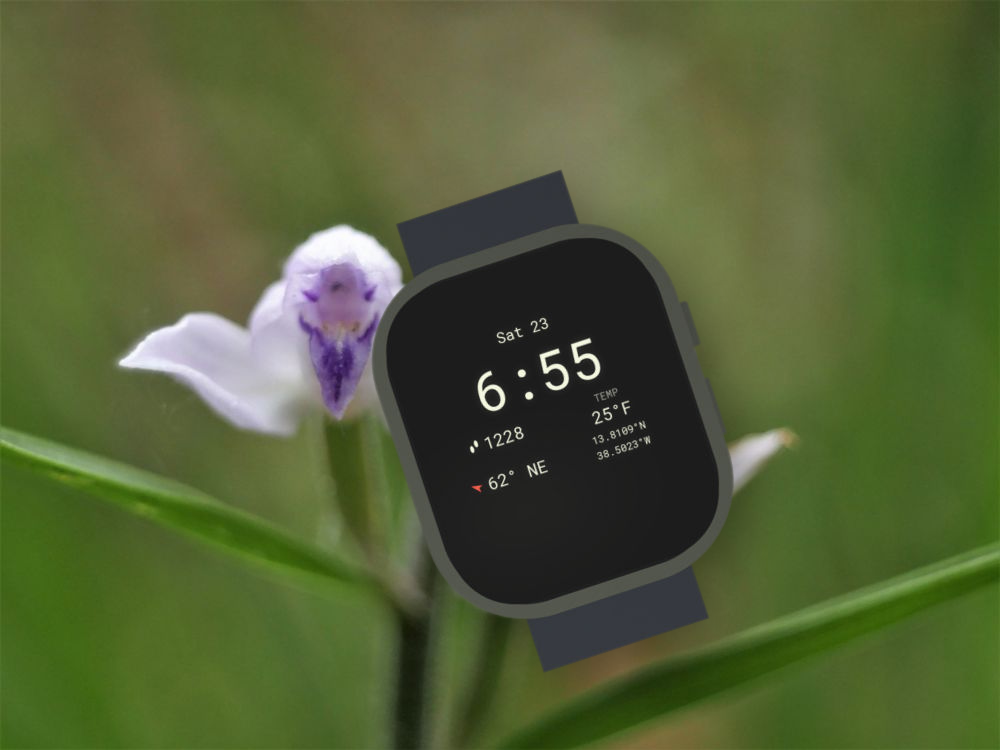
h=6 m=55
